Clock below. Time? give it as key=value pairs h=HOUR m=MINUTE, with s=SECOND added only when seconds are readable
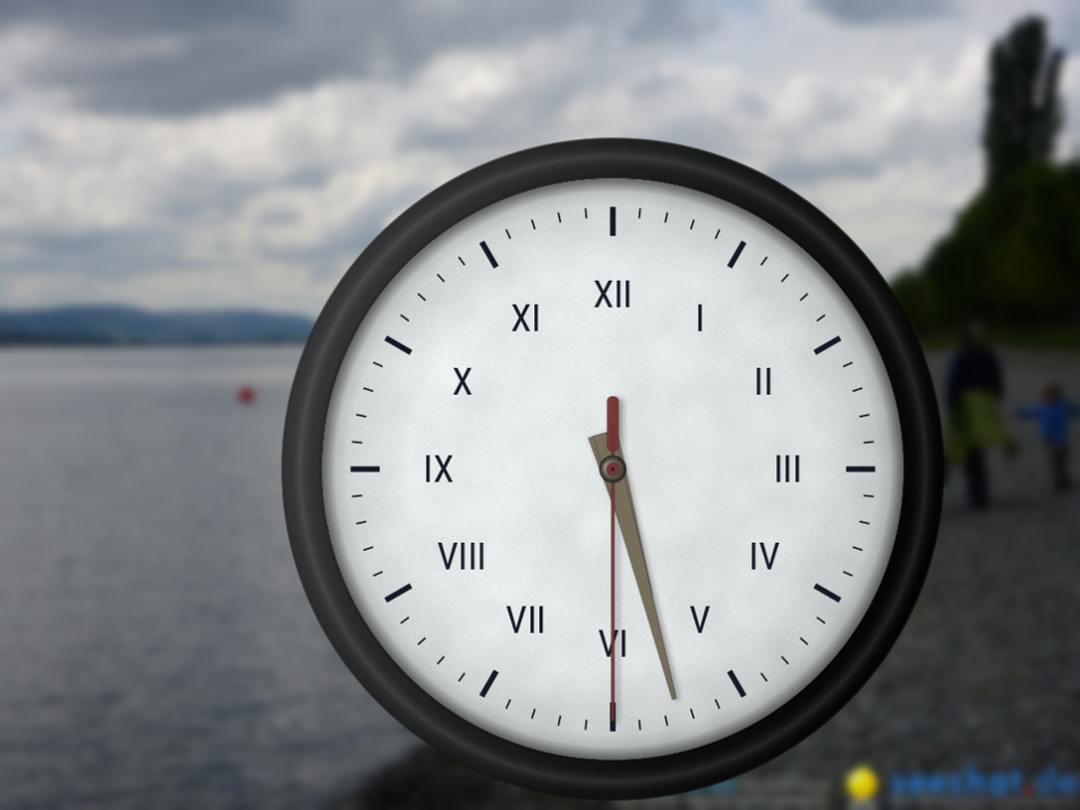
h=5 m=27 s=30
